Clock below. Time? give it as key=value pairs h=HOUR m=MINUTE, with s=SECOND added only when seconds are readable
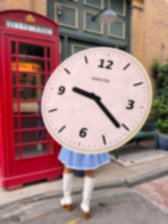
h=9 m=21
